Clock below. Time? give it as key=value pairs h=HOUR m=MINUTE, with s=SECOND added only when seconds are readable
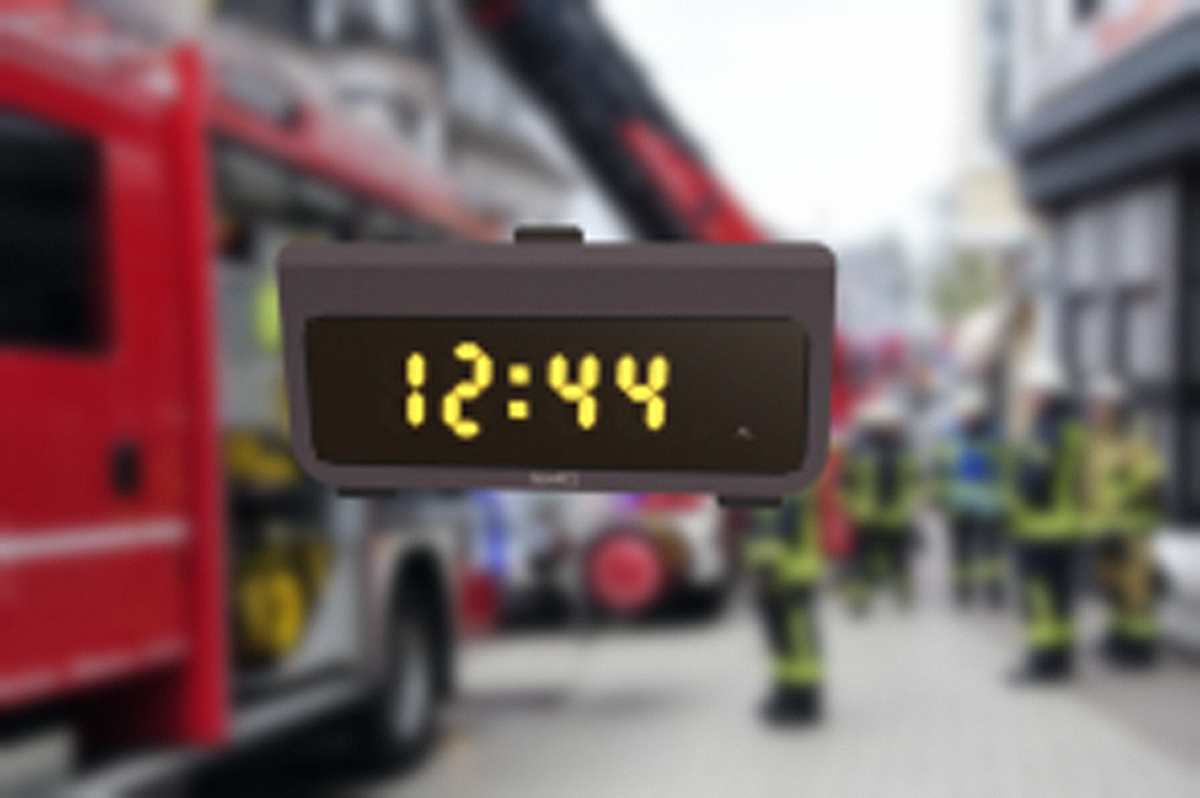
h=12 m=44
